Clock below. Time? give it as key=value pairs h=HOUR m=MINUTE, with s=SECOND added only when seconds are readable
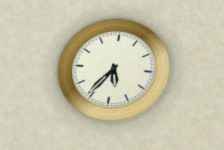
h=5 m=36
